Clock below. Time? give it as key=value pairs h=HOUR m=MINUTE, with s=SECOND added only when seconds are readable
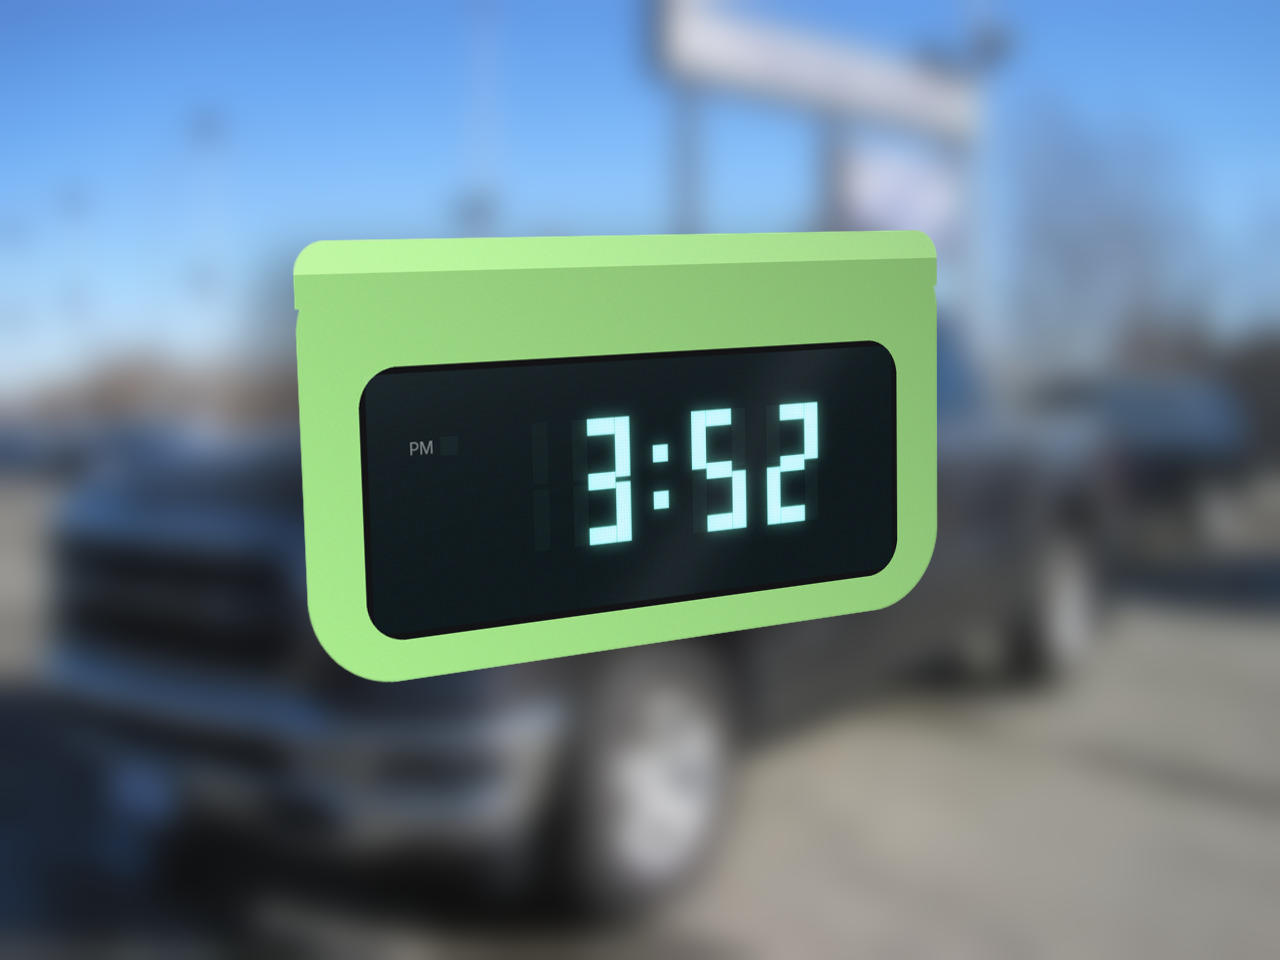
h=3 m=52
